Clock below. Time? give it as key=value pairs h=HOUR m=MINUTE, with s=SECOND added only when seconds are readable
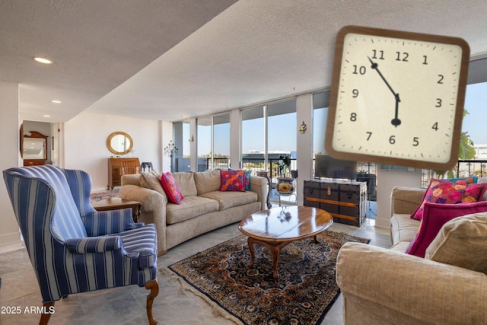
h=5 m=53
